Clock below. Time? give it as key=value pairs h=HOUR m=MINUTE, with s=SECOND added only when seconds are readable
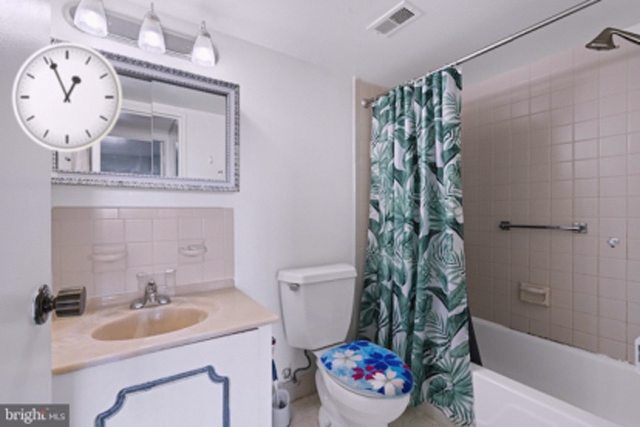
h=12 m=56
